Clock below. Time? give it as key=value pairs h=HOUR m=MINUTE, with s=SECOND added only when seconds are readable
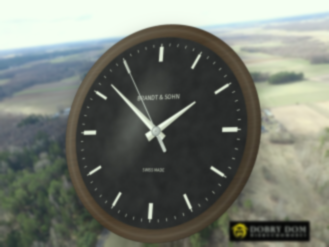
h=1 m=51 s=55
